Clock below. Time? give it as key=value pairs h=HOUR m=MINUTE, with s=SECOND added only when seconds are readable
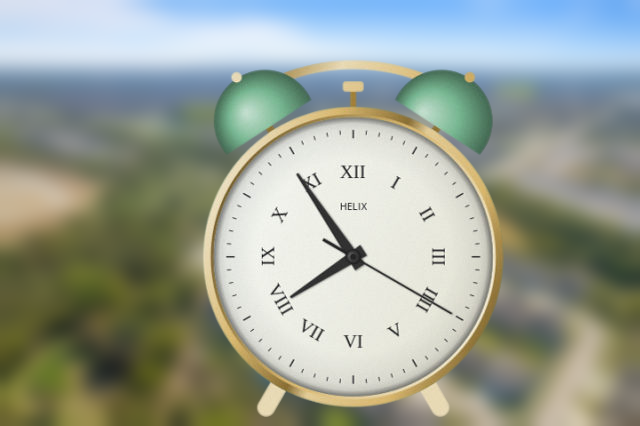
h=7 m=54 s=20
